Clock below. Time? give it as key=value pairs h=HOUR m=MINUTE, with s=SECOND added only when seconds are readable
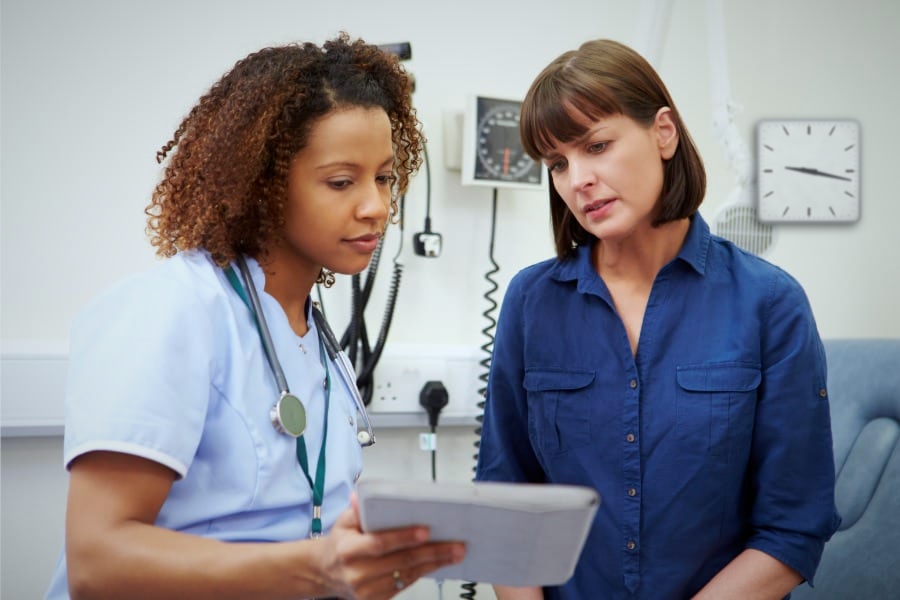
h=9 m=17
